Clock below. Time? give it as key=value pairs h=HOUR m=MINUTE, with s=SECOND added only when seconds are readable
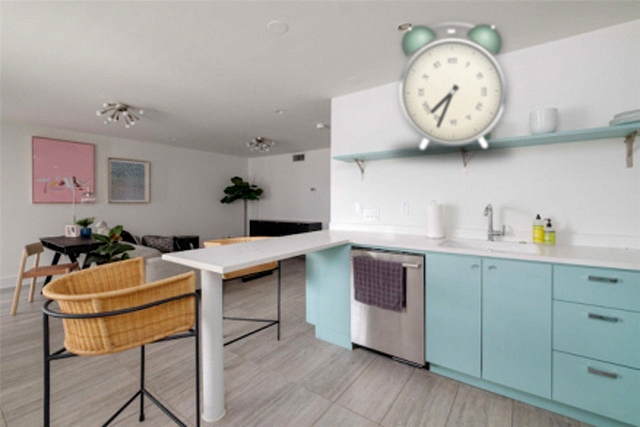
h=7 m=34
